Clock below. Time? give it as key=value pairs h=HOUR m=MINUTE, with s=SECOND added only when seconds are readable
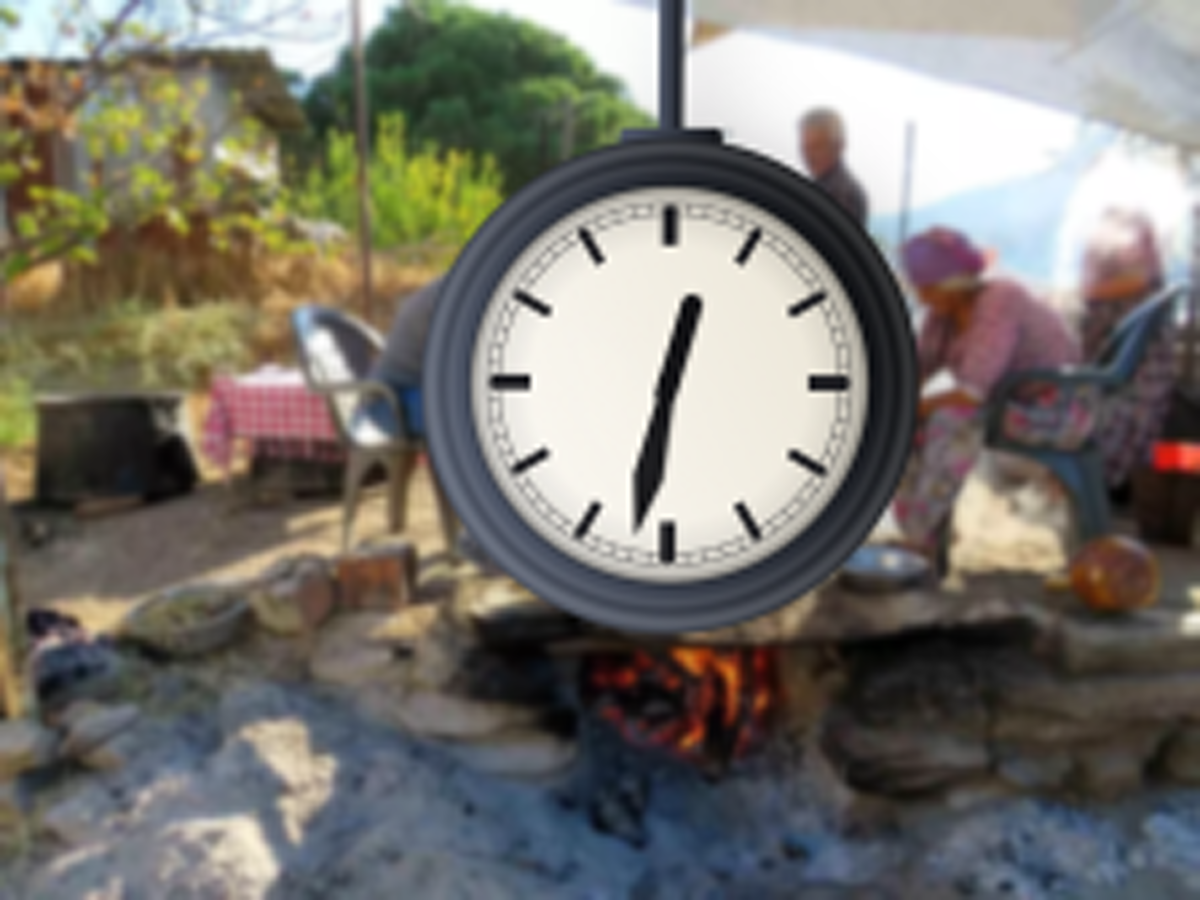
h=12 m=32
